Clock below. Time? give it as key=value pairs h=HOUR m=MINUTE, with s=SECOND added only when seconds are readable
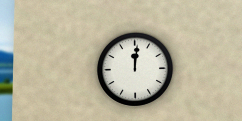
h=12 m=1
